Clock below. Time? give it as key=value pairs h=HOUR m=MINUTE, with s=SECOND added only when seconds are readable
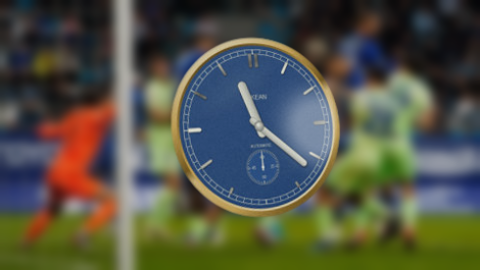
h=11 m=22
